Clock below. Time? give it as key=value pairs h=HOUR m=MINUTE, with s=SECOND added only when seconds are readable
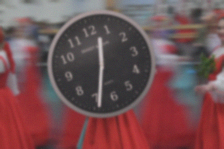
h=12 m=34
